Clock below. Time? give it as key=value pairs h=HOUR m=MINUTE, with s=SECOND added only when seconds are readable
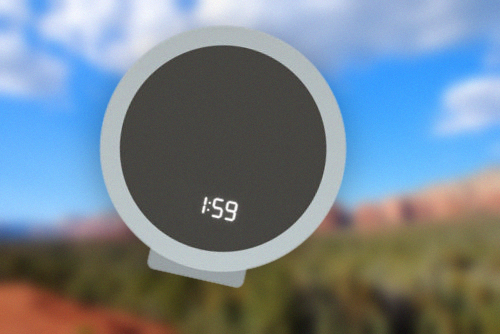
h=1 m=59
